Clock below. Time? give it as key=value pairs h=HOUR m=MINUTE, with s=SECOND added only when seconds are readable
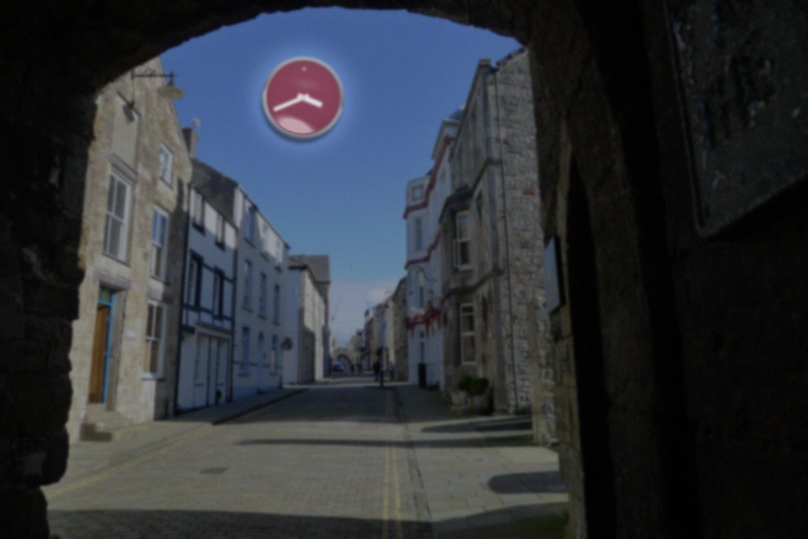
h=3 m=41
